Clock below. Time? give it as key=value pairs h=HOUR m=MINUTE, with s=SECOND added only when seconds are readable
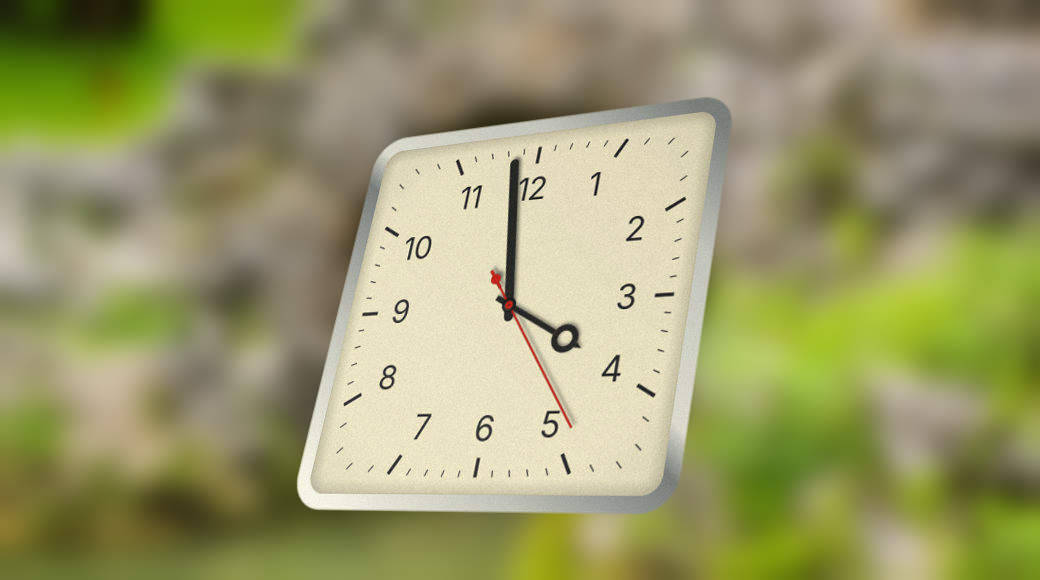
h=3 m=58 s=24
